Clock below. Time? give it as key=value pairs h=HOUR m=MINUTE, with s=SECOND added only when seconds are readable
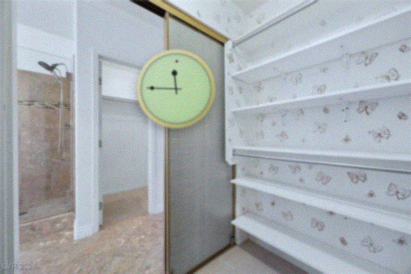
h=11 m=45
